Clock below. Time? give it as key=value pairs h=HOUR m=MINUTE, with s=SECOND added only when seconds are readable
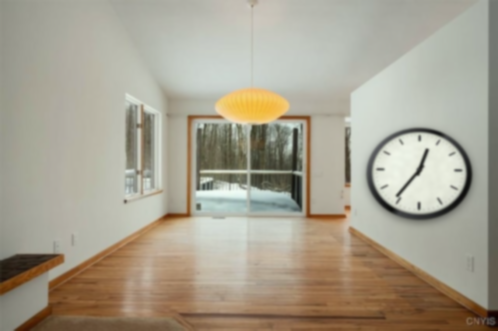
h=12 m=36
